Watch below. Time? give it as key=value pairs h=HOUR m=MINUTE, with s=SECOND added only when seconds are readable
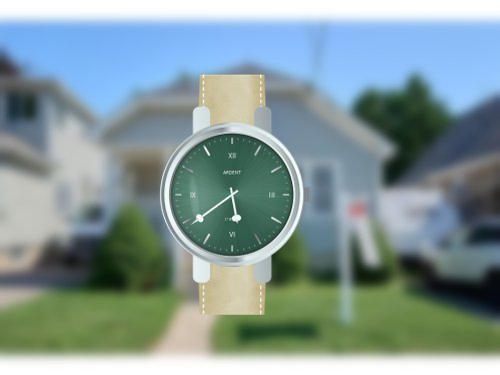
h=5 m=39
